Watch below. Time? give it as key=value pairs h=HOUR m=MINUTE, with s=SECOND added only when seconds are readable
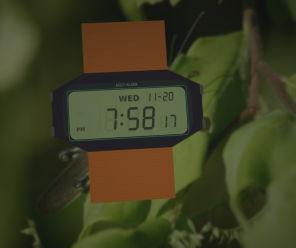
h=7 m=58 s=17
